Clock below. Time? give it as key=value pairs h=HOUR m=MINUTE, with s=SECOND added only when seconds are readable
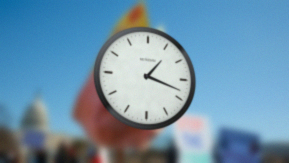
h=1 m=18
